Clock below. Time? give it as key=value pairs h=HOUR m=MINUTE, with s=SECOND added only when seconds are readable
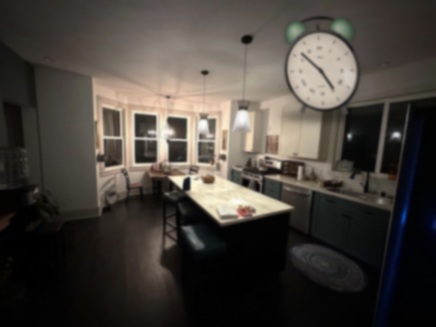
h=4 m=52
